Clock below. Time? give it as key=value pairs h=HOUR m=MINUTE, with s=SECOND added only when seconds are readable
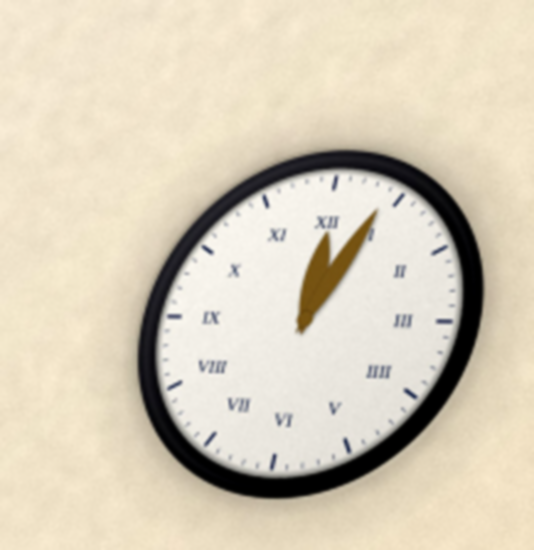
h=12 m=4
